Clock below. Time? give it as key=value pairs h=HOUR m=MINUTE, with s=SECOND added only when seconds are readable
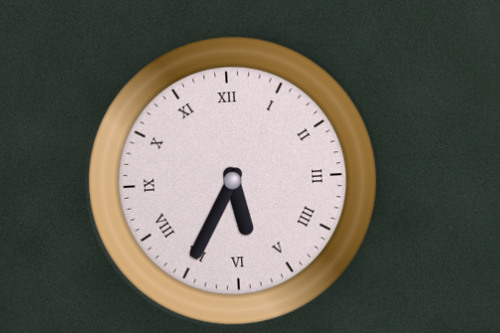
h=5 m=35
